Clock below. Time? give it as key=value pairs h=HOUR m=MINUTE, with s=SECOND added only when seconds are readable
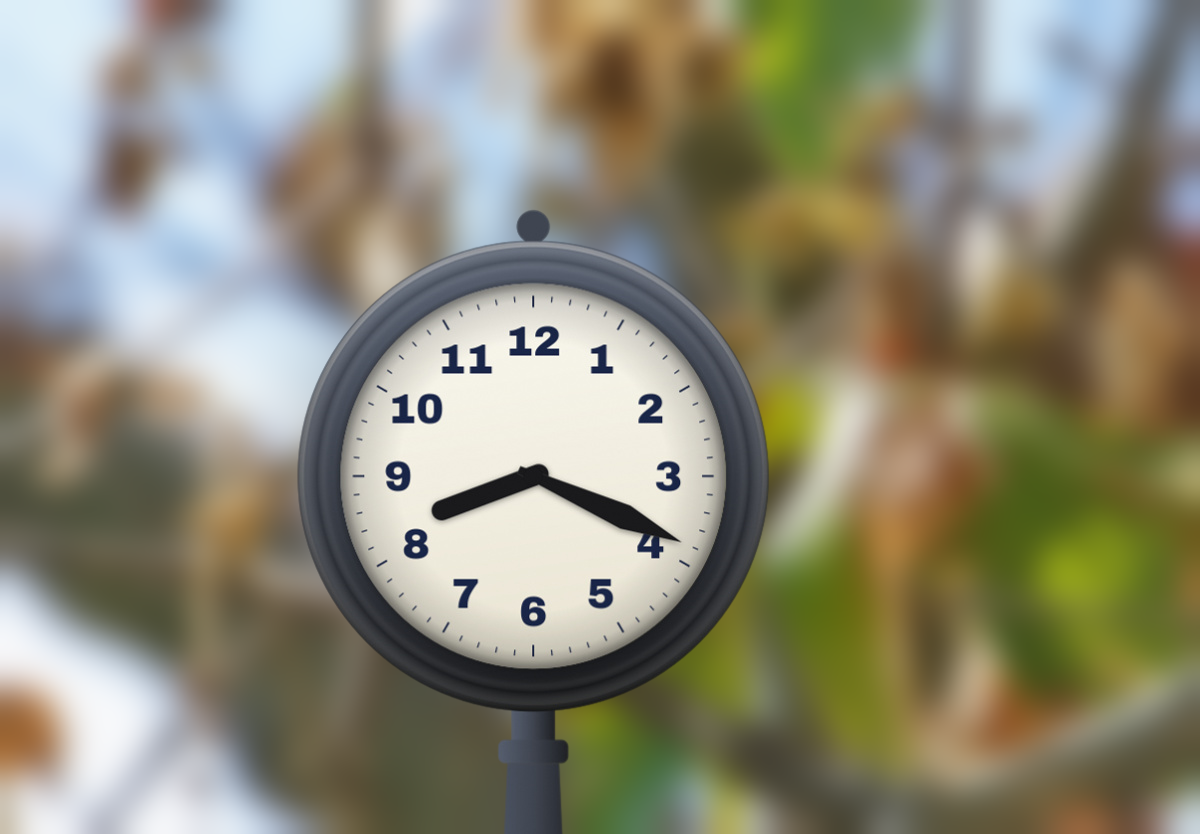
h=8 m=19
